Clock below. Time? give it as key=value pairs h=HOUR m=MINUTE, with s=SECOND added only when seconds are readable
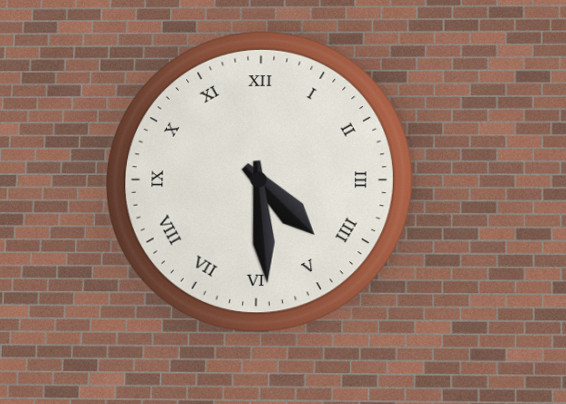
h=4 m=29
